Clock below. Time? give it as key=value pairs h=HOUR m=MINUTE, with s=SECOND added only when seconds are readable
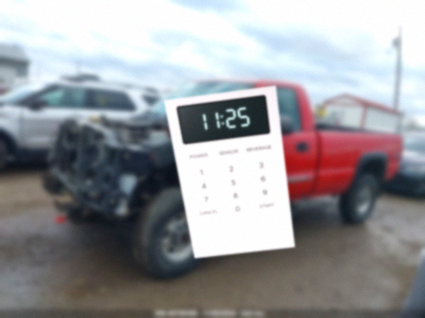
h=11 m=25
